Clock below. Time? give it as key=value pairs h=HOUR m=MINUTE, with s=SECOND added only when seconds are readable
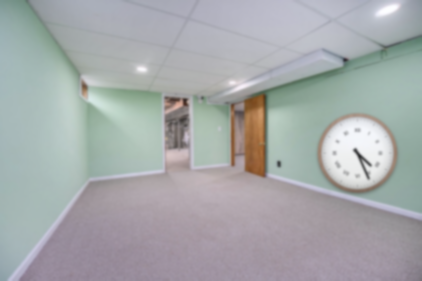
h=4 m=26
